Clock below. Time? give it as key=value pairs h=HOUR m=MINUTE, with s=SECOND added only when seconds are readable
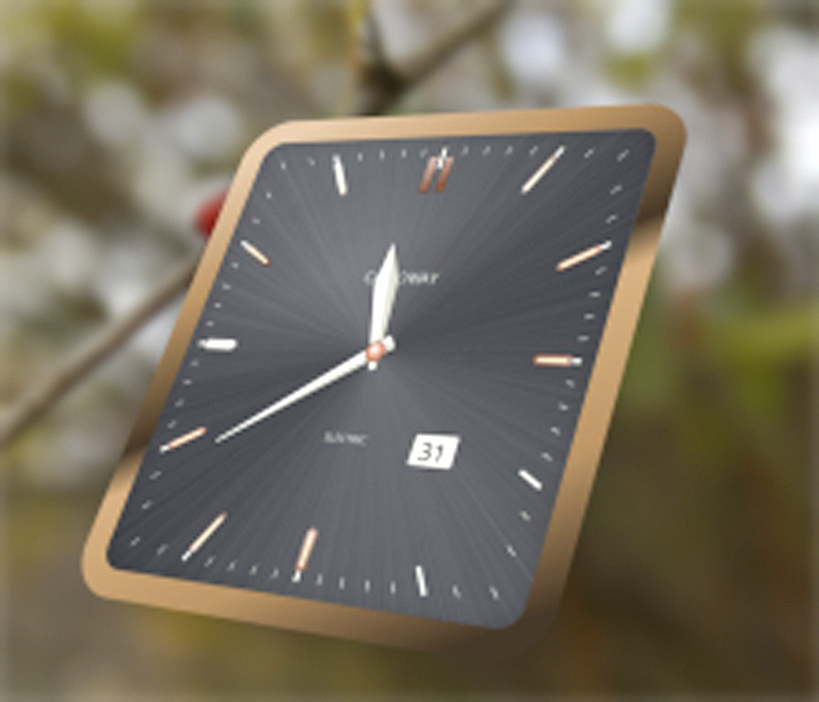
h=11 m=39
